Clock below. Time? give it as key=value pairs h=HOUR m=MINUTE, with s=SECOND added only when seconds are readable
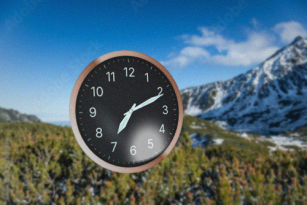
h=7 m=11
